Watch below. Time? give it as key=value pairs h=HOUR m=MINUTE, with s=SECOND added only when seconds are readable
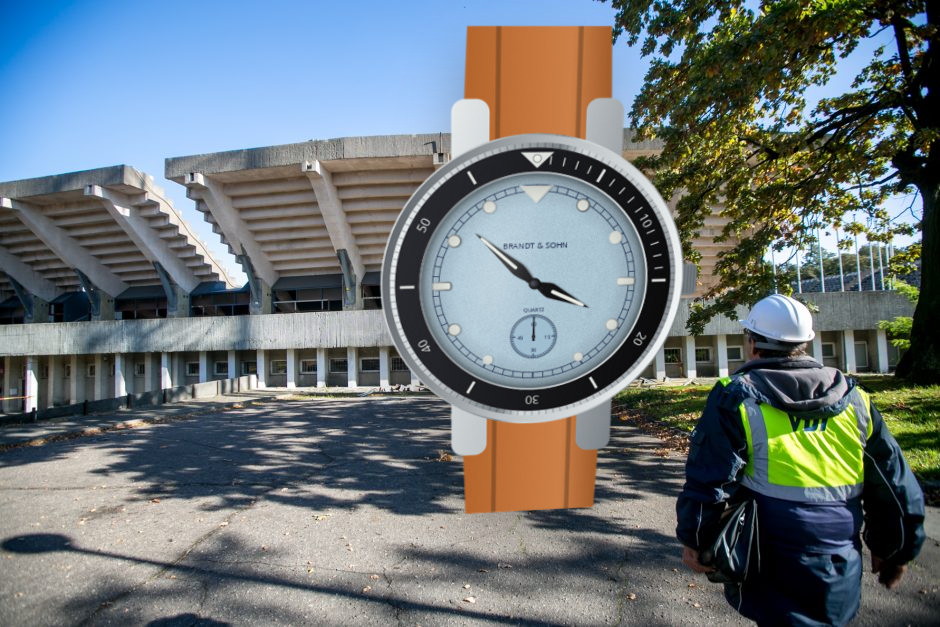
h=3 m=52
